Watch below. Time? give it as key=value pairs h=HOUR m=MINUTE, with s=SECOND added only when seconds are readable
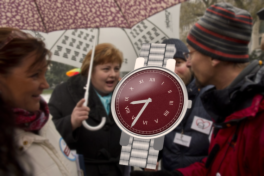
h=8 m=34
